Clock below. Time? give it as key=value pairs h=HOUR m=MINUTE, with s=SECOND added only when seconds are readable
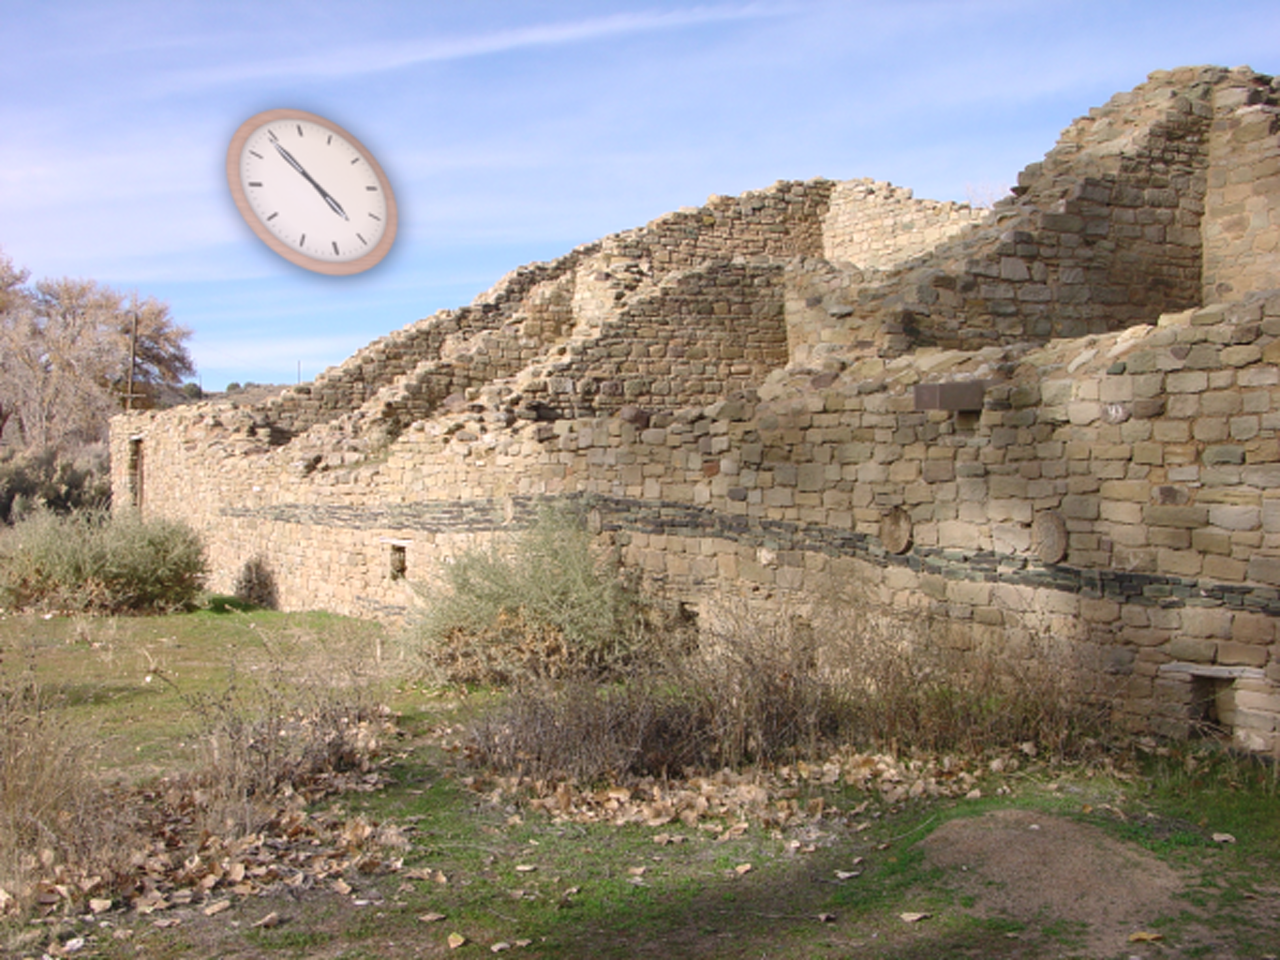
h=4 m=54
